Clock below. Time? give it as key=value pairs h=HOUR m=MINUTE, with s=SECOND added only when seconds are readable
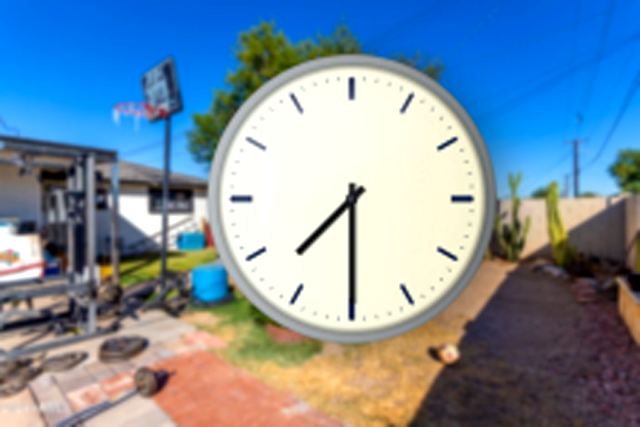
h=7 m=30
